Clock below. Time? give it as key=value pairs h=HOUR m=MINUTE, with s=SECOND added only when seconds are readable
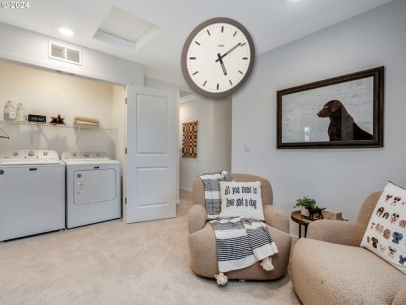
h=5 m=9
